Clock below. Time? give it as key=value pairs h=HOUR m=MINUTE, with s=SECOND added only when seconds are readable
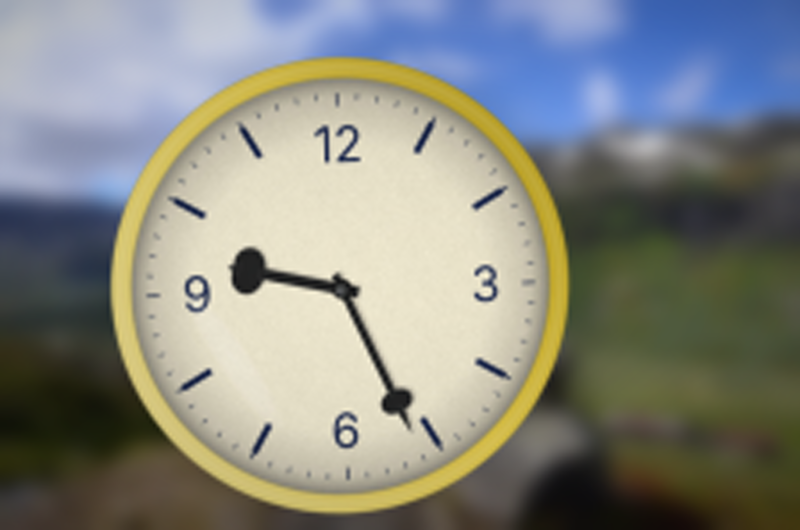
h=9 m=26
